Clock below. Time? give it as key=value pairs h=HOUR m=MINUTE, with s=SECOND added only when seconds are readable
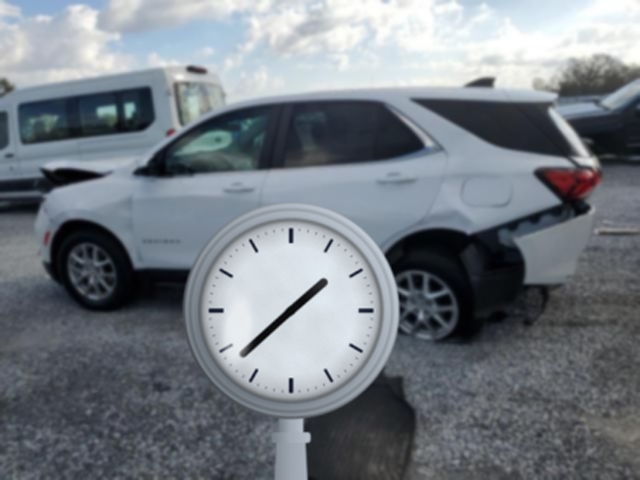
h=1 m=38
